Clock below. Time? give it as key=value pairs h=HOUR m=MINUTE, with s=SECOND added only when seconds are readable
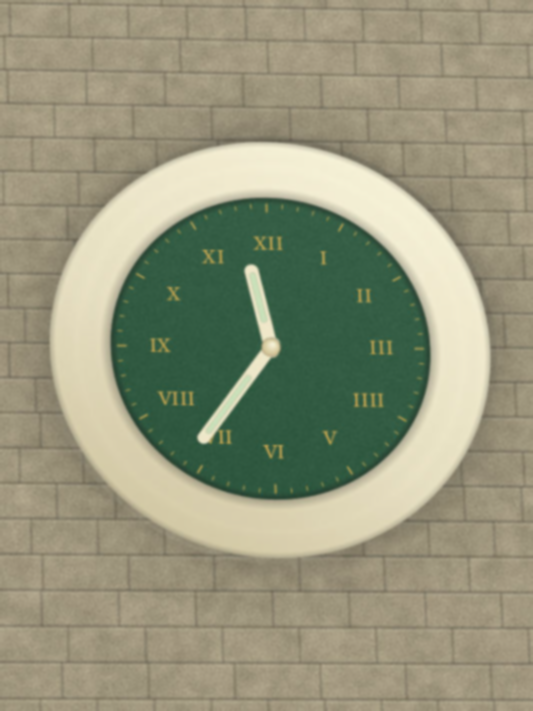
h=11 m=36
